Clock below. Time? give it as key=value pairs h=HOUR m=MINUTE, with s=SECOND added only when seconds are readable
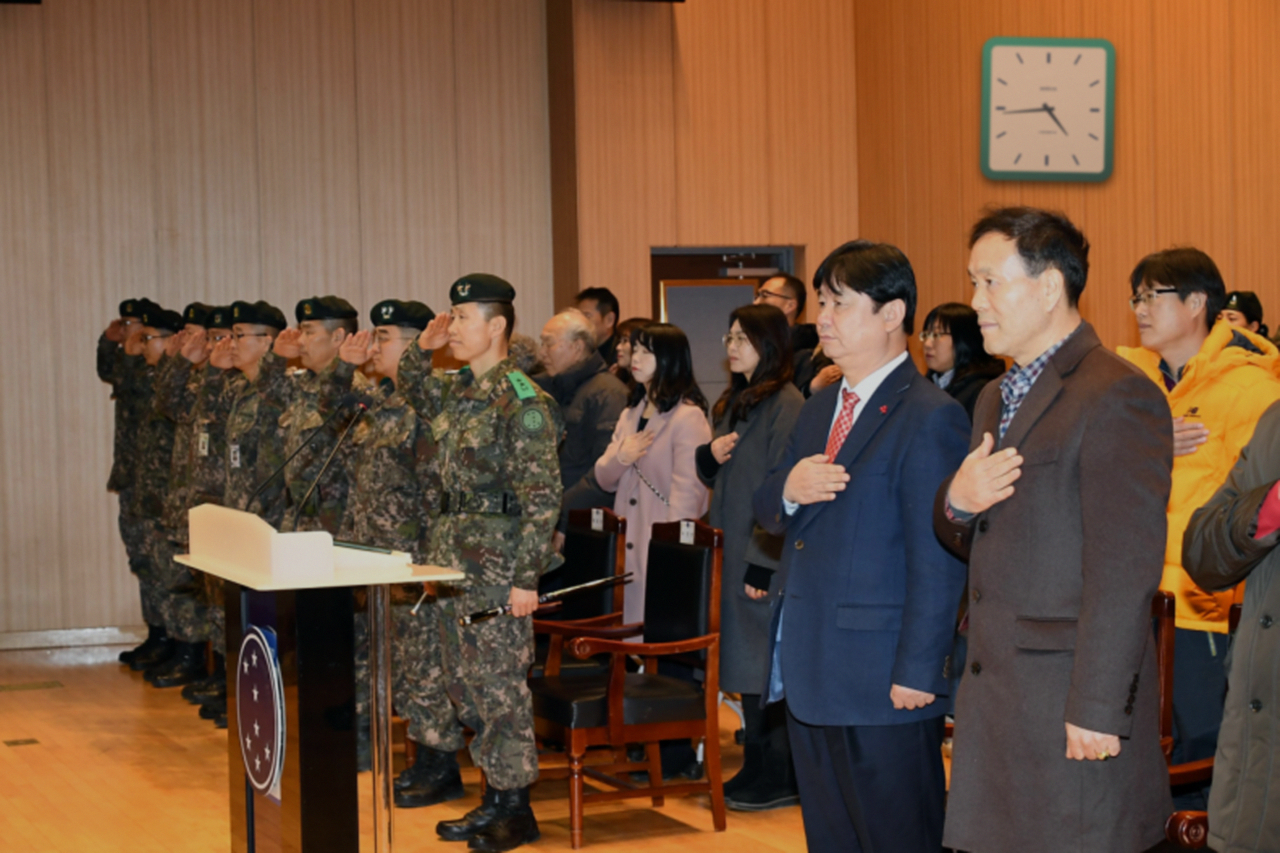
h=4 m=44
